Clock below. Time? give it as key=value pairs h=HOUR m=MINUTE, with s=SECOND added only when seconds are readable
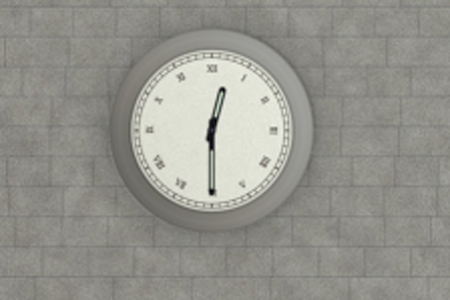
h=12 m=30
